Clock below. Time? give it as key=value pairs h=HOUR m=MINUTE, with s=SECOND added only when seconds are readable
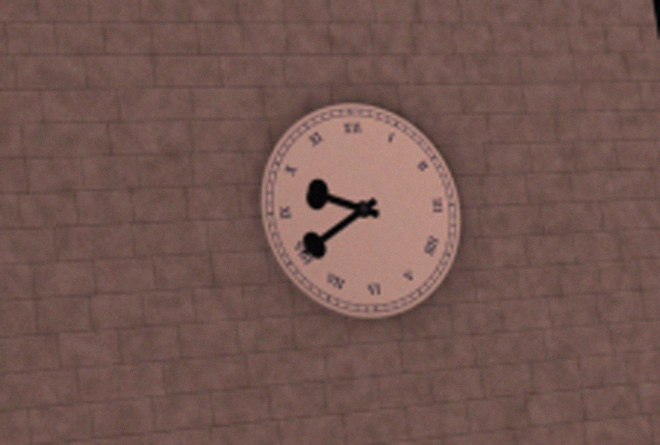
h=9 m=40
